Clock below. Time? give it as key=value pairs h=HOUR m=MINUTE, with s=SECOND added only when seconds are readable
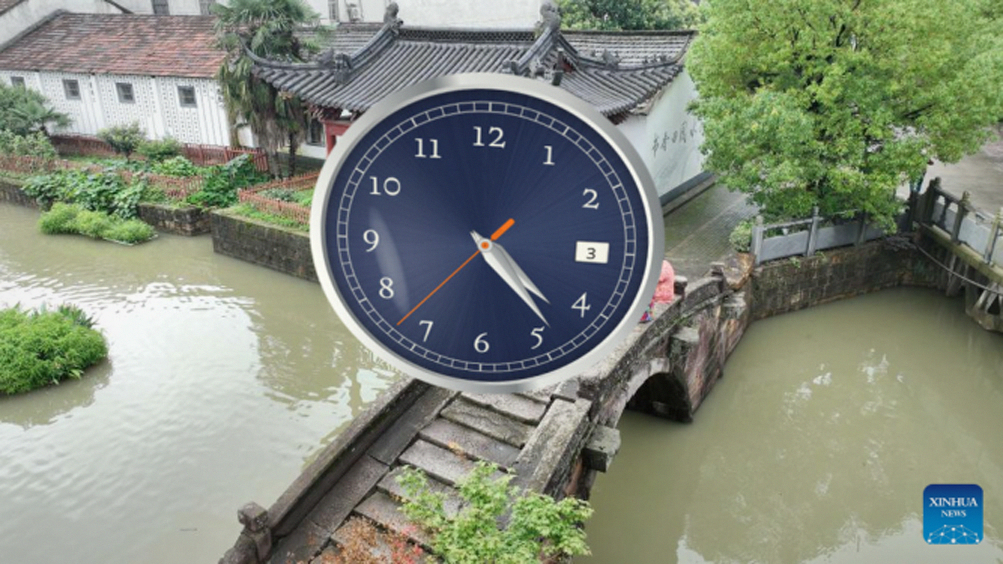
h=4 m=23 s=37
